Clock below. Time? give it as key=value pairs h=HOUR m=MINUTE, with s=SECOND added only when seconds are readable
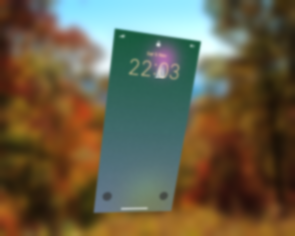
h=22 m=3
